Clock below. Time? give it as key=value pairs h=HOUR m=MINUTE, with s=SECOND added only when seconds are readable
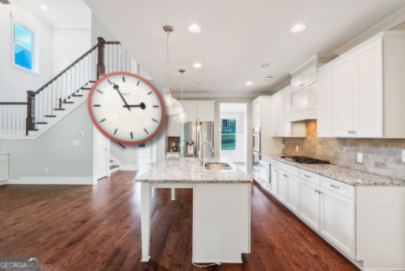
h=2 m=56
